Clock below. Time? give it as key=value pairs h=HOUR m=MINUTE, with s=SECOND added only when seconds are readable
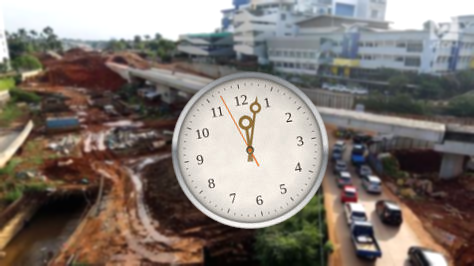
h=12 m=2 s=57
